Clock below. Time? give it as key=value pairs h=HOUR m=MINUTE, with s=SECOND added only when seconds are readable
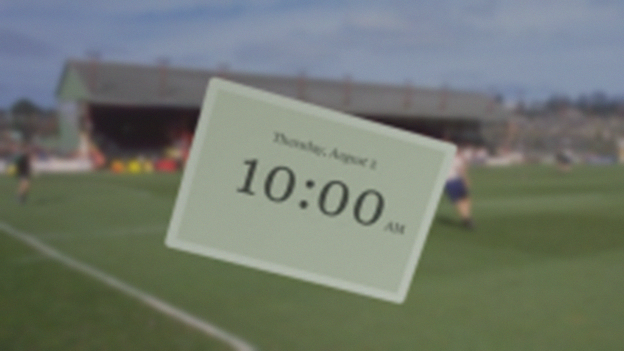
h=10 m=0
